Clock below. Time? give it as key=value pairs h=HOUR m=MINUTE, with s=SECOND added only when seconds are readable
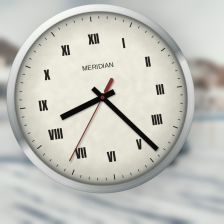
h=8 m=23 s=36
